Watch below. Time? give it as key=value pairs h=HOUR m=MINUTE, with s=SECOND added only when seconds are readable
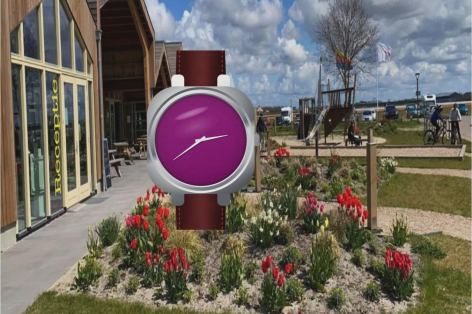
h=2 m=39
